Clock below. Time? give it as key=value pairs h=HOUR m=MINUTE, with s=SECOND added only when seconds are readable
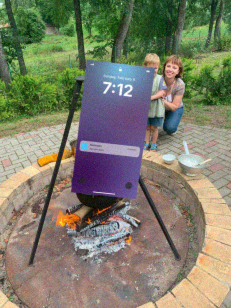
h=7 m=12
